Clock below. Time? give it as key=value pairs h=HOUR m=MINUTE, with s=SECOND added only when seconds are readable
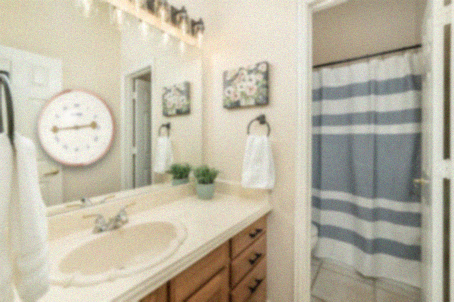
h=2 m=44
